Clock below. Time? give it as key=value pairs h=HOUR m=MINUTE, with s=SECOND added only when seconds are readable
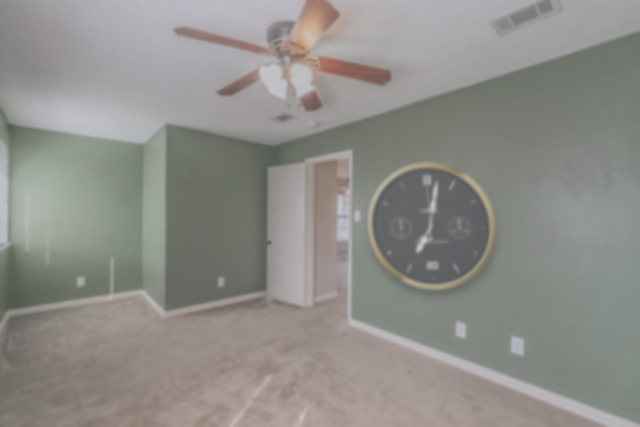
h=7 m=2
